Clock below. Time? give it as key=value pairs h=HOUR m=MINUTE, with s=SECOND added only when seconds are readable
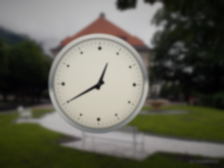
h=12 m=40
